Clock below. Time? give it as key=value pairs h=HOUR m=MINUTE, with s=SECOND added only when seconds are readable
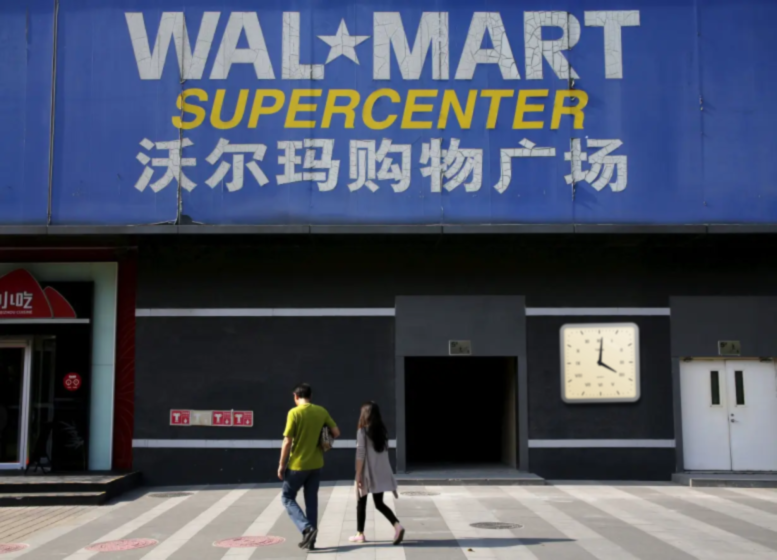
h=4 m=1
